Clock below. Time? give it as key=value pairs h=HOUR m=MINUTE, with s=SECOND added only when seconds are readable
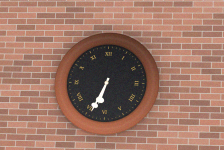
h=6 m=34
